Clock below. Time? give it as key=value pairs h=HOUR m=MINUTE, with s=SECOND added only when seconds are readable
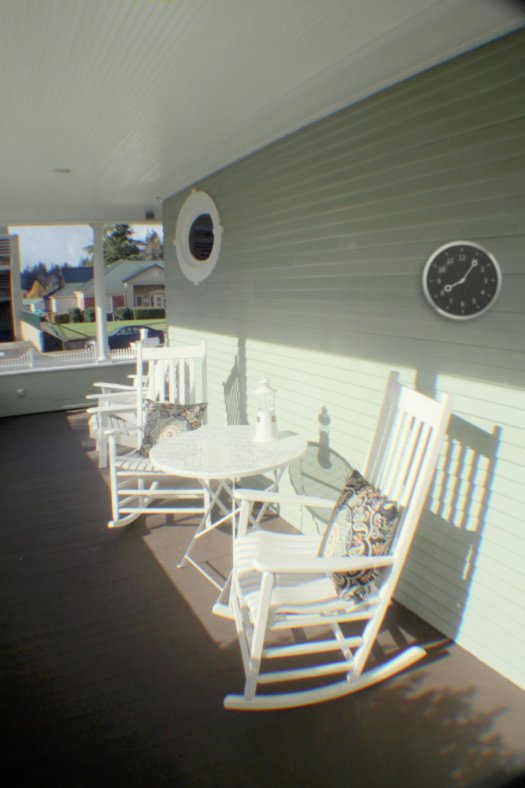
h=8 m=6
